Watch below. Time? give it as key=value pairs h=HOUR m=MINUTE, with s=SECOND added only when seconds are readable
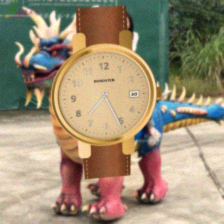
h=7 m=26
